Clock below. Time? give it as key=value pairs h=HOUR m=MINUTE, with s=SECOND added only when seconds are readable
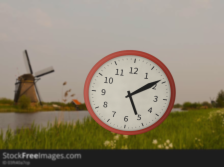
h=5 m=9
